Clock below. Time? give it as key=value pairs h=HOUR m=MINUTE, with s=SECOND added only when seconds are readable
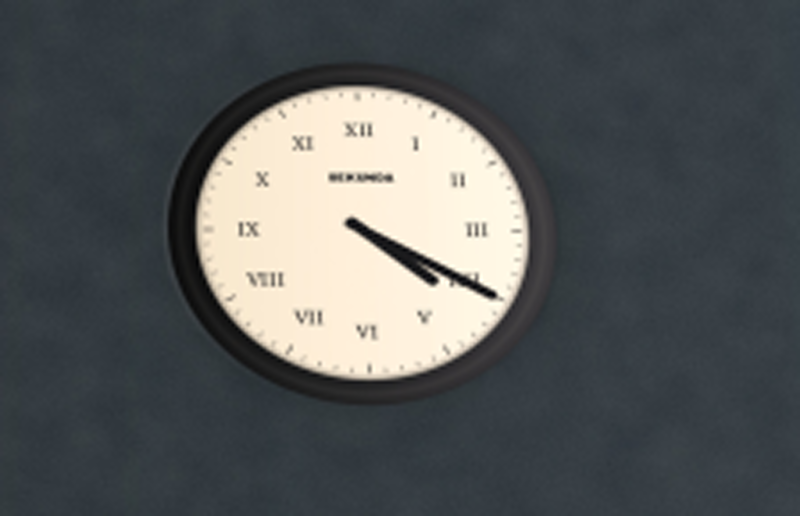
h=4 m=20
